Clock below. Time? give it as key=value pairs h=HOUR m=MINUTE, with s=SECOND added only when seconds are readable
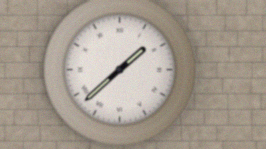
h=1 m=38
